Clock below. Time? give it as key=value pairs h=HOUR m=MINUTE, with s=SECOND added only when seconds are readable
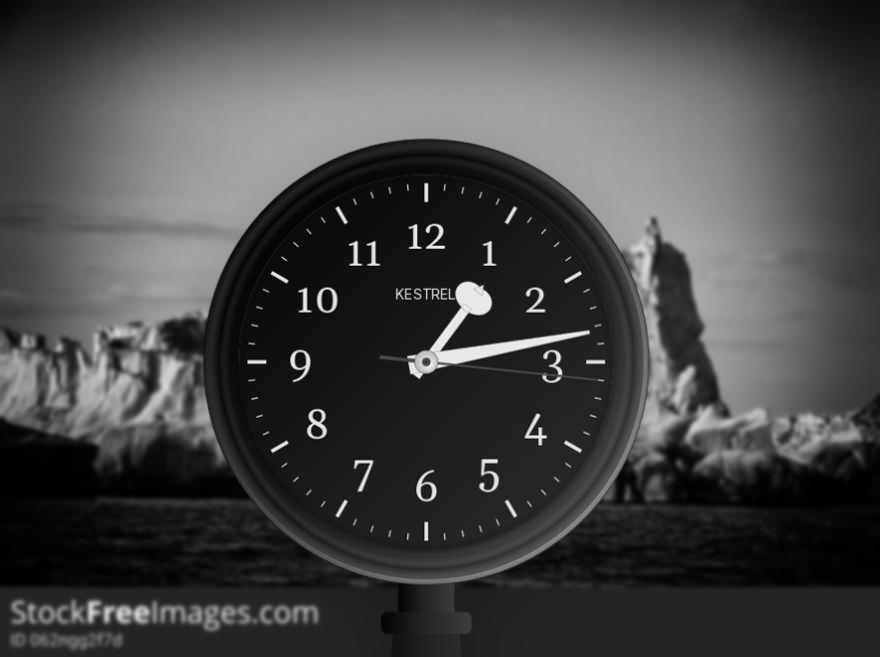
h=1 m=13 s=16
